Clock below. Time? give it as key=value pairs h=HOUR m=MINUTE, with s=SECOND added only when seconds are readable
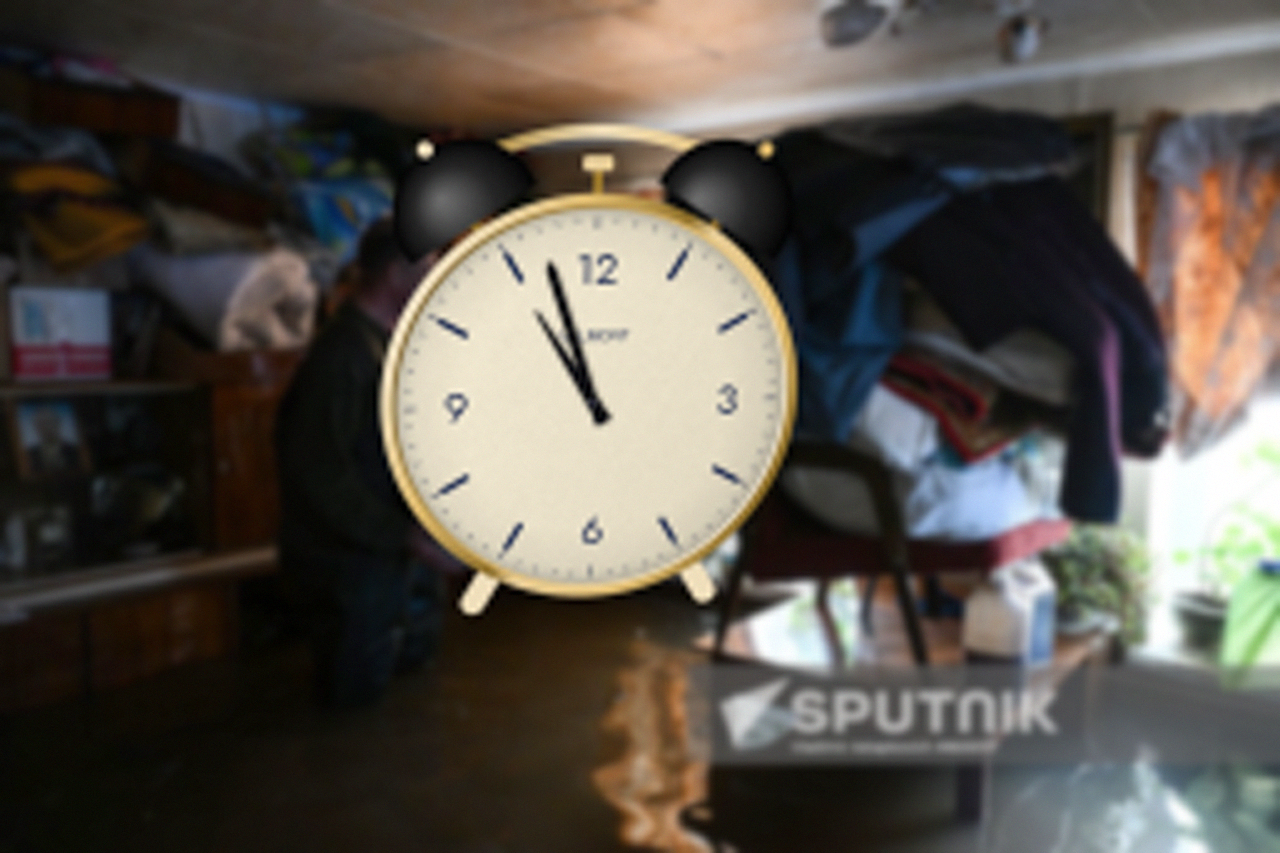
h=10 m=57
